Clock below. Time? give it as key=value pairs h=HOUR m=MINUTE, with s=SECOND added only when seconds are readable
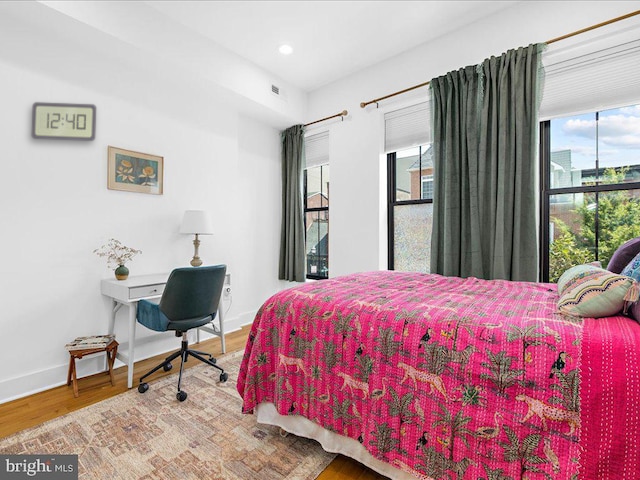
h=12 m=40
